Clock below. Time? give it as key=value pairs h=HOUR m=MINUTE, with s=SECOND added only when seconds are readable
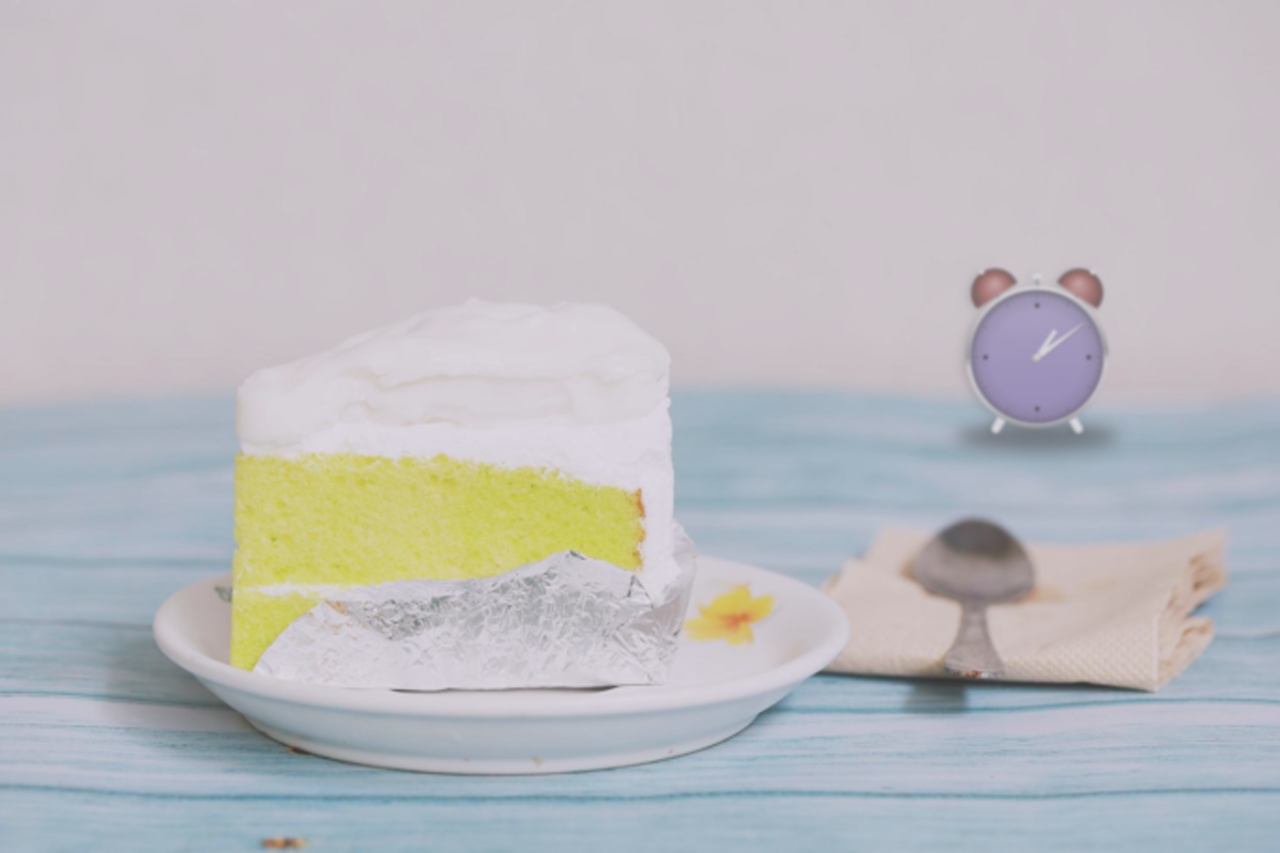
h=1 m=9
